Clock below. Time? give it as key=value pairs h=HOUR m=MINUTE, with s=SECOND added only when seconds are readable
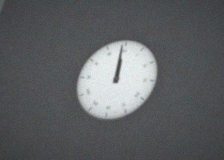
h=11 m=59
